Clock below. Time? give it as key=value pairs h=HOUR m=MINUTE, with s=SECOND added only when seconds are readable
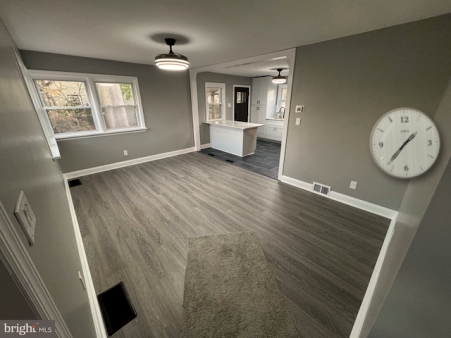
h=1 m=37
